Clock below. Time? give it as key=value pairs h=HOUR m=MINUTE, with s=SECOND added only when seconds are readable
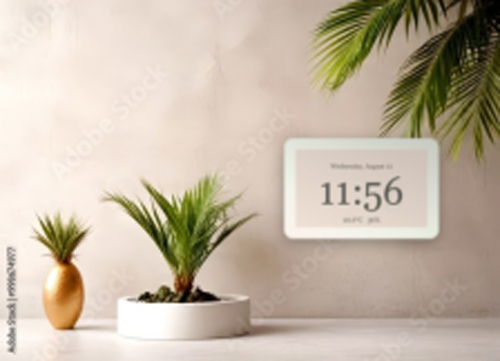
h=11 m=56
